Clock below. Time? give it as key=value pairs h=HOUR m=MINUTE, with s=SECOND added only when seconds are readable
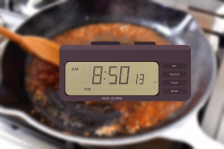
h=8 m=50 s=13
